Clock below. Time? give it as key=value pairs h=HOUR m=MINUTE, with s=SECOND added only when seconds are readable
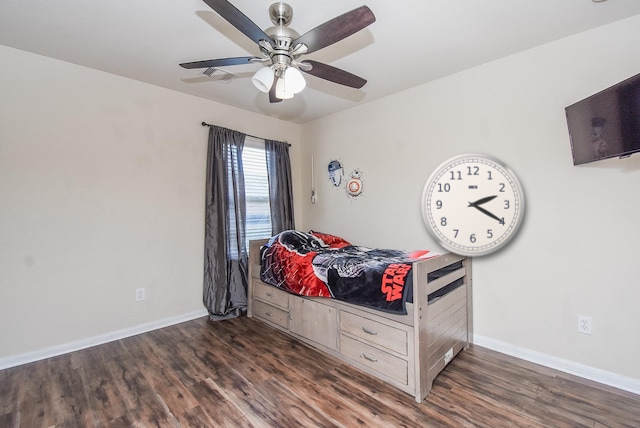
h=2 m=20
